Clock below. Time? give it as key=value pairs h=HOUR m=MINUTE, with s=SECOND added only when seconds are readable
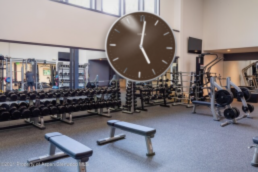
h=5 m=1
